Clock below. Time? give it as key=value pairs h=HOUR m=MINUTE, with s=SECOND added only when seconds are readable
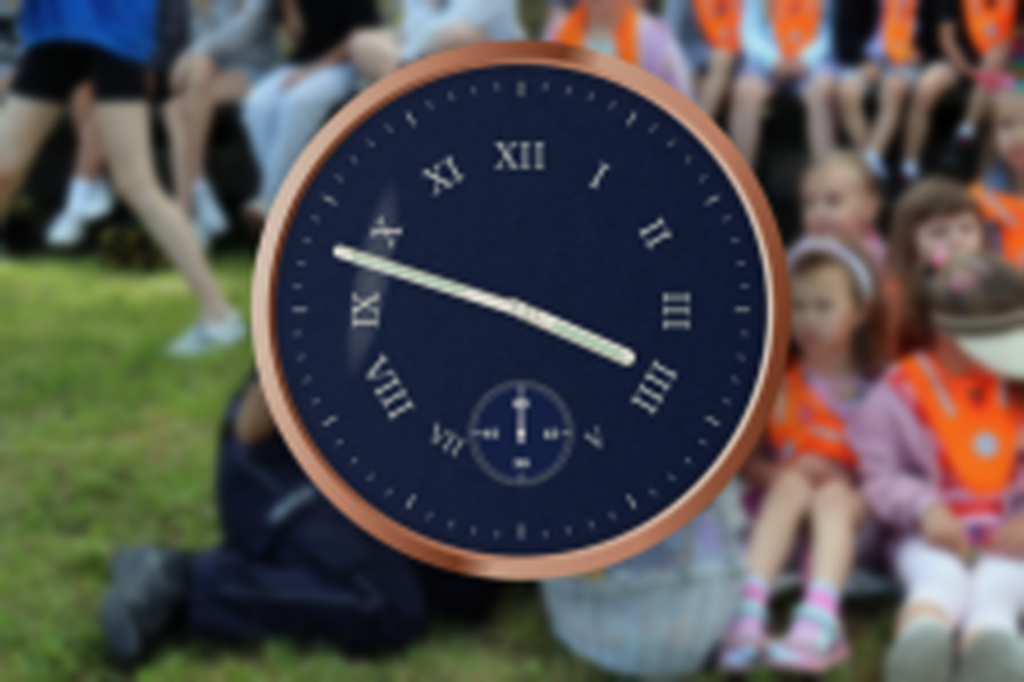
h=3 m=48
